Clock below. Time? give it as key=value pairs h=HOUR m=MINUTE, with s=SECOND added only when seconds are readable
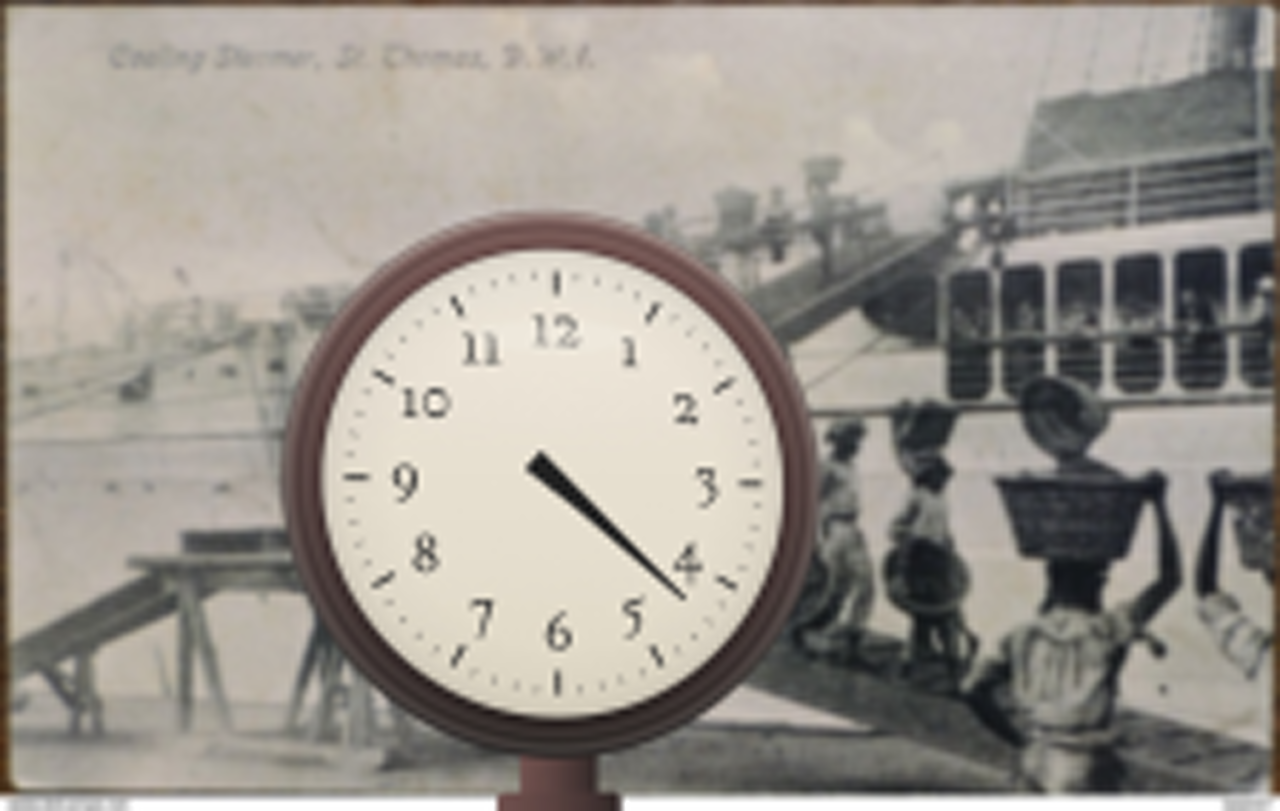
h=4 m=22
